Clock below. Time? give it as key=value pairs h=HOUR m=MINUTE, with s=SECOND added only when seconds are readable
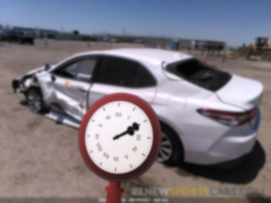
h=2 m=10
